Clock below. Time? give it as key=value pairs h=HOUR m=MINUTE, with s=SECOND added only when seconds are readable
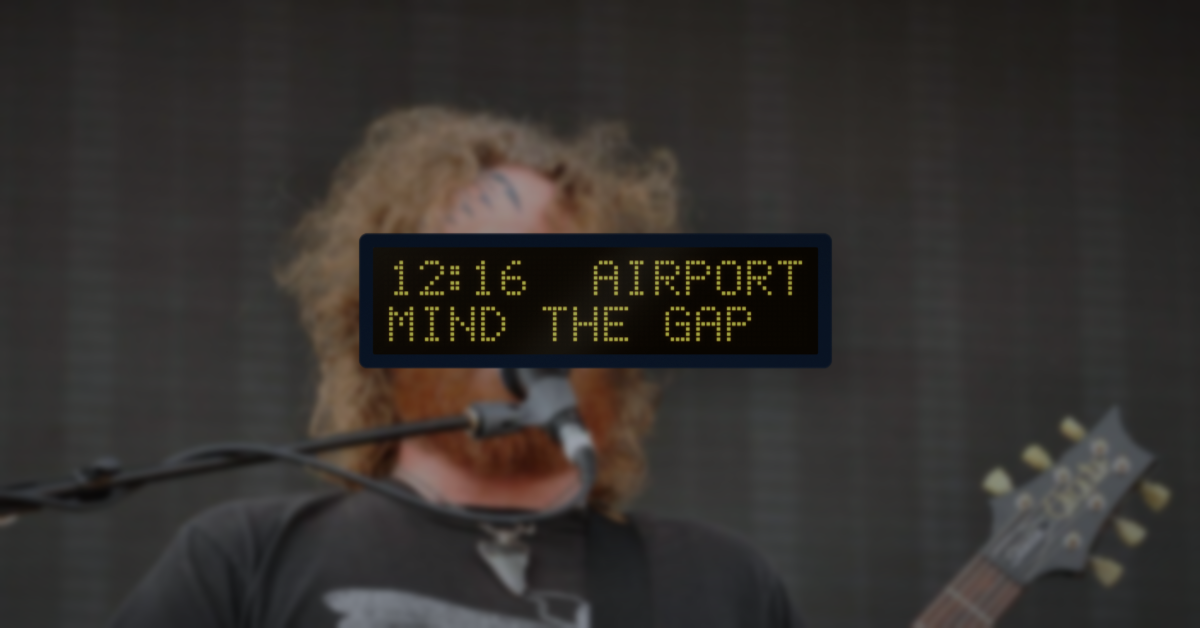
h=12 m=16
